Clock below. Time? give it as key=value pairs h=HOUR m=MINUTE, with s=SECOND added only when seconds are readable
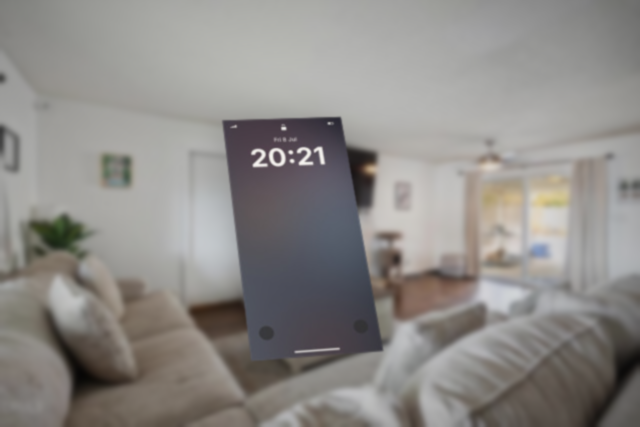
h=20 m=21
